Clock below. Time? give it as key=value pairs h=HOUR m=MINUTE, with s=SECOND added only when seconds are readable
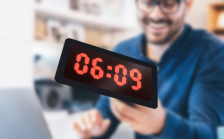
h=6 m=9
